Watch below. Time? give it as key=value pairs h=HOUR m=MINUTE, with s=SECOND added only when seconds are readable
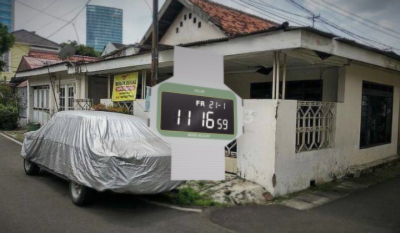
h=11 m=16 s=59
